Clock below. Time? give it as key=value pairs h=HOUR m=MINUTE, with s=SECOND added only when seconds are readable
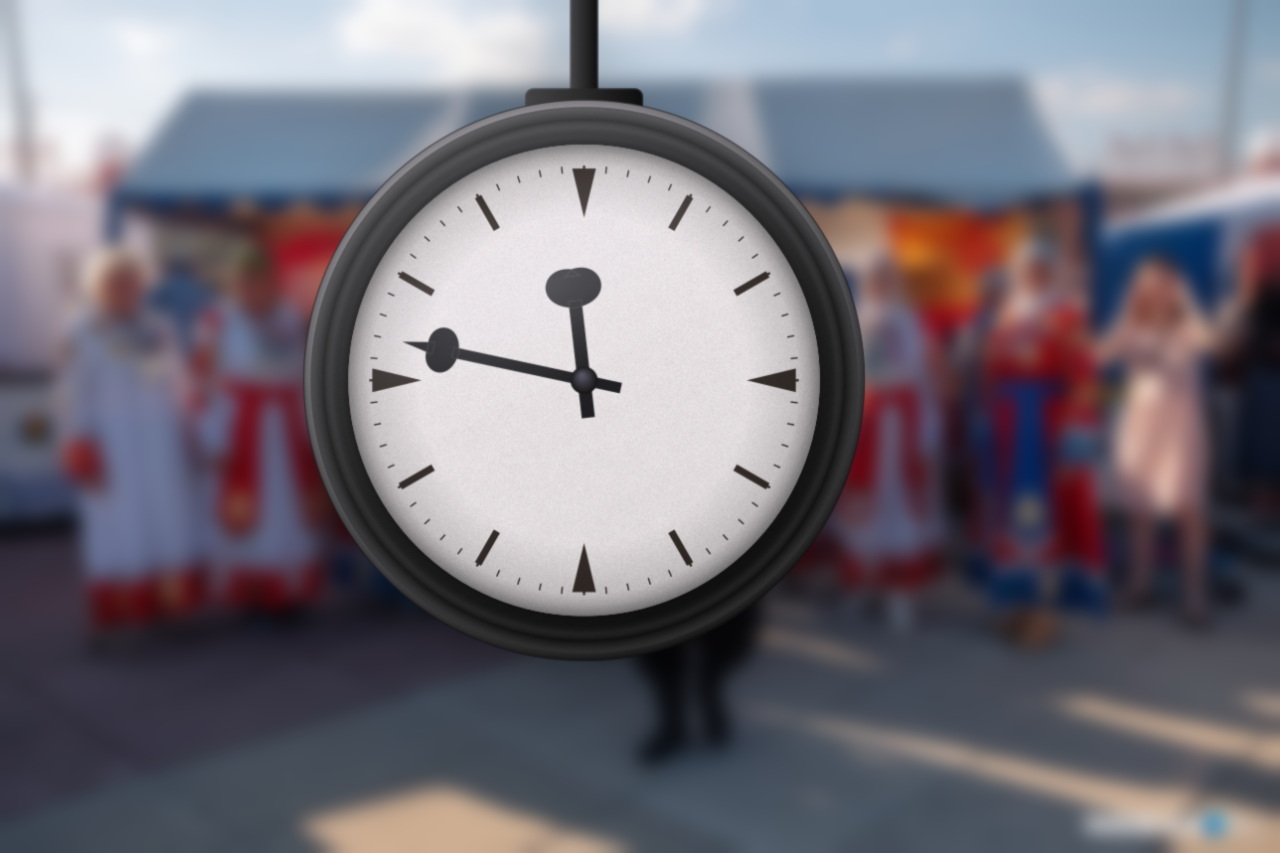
h=11 m=47
